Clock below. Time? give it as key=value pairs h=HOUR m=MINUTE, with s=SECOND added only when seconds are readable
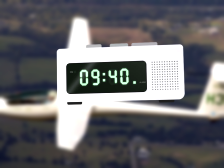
h=9 m=40
